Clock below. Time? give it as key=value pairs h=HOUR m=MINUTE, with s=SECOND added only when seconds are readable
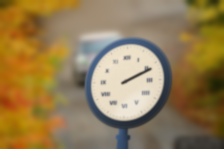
h=2 m=11
